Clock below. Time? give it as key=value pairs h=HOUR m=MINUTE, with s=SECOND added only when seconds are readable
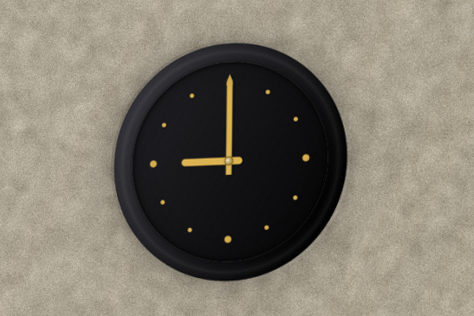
h=9 m=0
